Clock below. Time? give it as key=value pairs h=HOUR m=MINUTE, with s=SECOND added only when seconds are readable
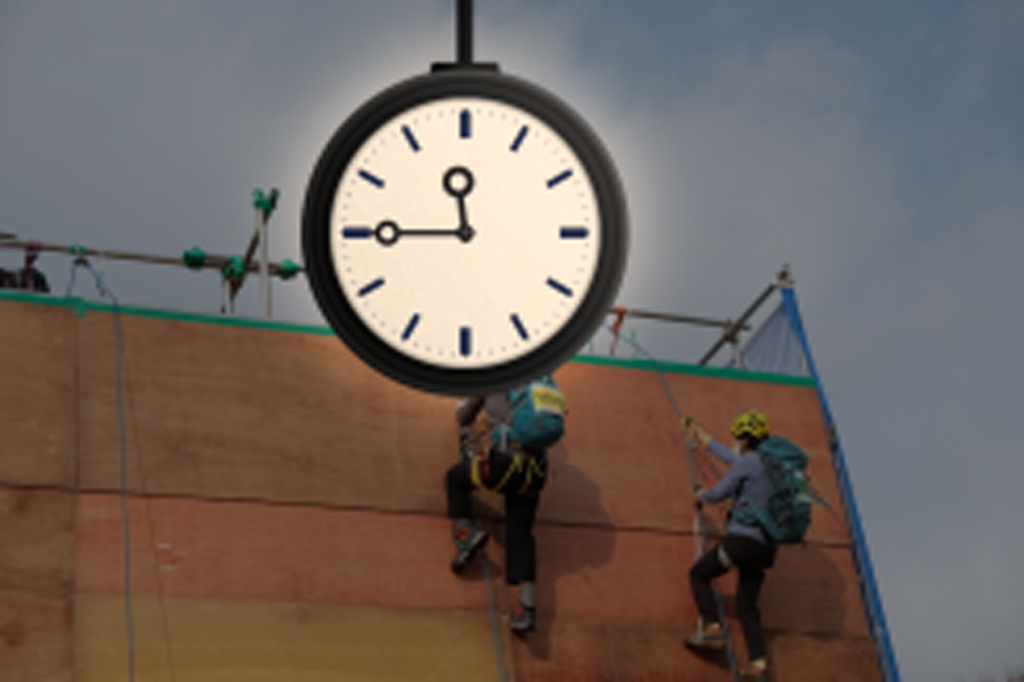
h=11 m=45
